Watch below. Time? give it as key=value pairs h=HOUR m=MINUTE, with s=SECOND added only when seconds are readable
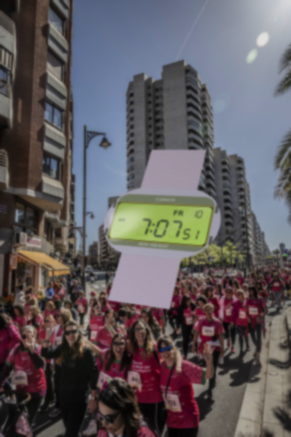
h=7 m=7 s=51
